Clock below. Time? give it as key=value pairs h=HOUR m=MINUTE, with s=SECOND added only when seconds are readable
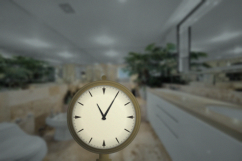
h=11 m=5
